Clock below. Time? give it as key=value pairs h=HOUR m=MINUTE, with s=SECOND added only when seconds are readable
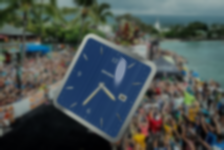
h=3 m=33
